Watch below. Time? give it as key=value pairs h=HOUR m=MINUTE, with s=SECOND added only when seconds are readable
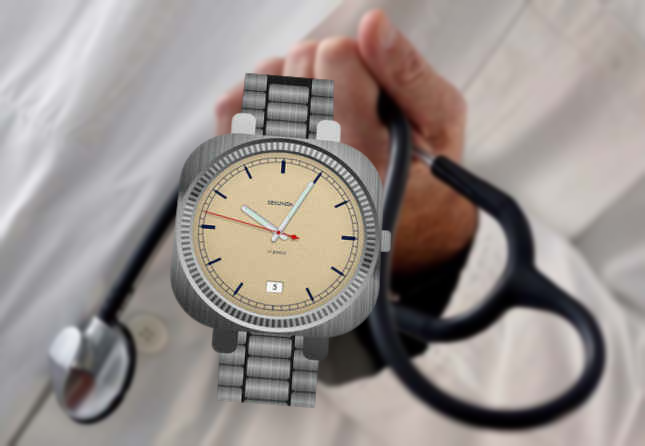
h=10 m=4 s=47
